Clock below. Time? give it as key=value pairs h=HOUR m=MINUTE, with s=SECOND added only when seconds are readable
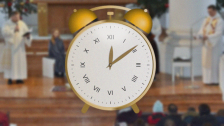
h=12 m=9
